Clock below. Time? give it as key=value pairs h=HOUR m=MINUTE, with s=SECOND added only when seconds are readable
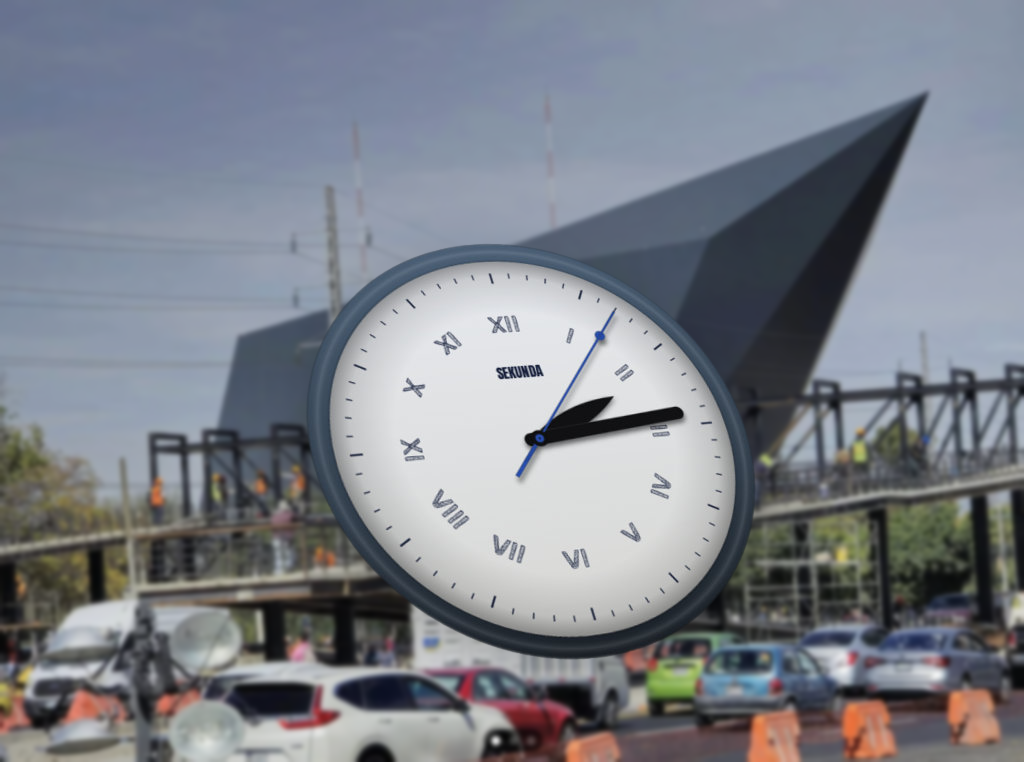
h=2 m=14 s=7
